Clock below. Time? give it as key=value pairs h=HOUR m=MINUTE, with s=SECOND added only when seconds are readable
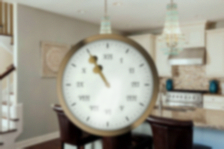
h=10 m=55
